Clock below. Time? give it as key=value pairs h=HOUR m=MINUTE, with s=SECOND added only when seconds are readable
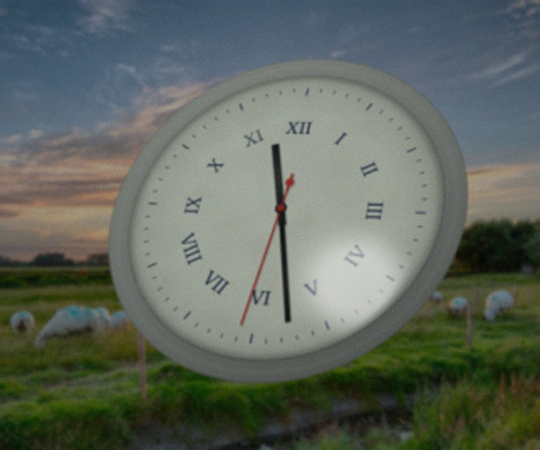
h=11 m=27 s=31
